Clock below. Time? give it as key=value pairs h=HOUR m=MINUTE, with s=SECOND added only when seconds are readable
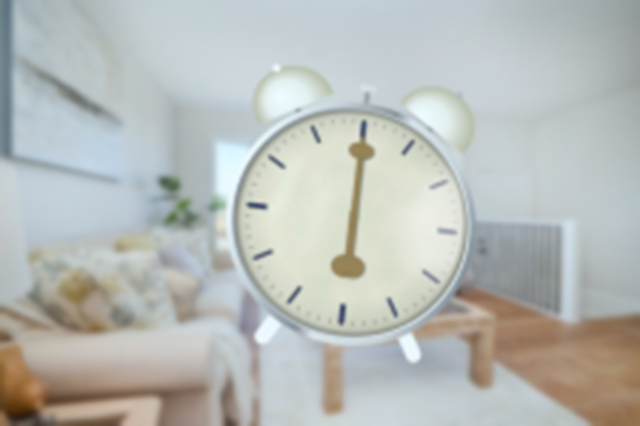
h=6 m=0
